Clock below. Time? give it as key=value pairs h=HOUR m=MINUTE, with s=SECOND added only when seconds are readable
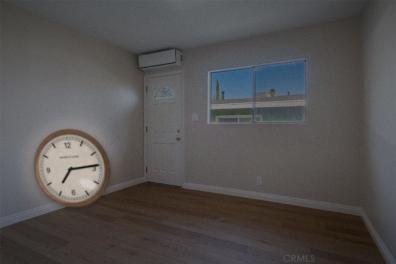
h=7 m=14
